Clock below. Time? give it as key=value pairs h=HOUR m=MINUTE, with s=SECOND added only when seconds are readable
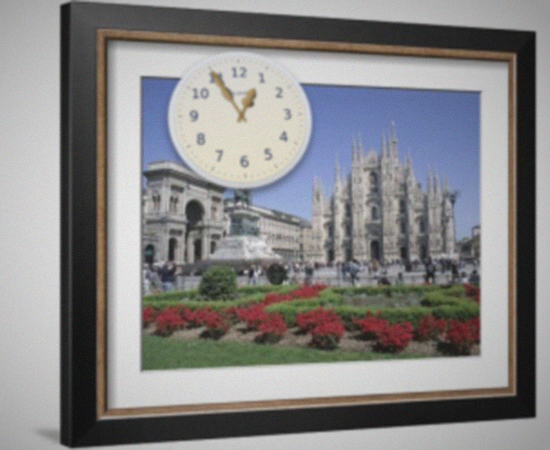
h=12 m=55
